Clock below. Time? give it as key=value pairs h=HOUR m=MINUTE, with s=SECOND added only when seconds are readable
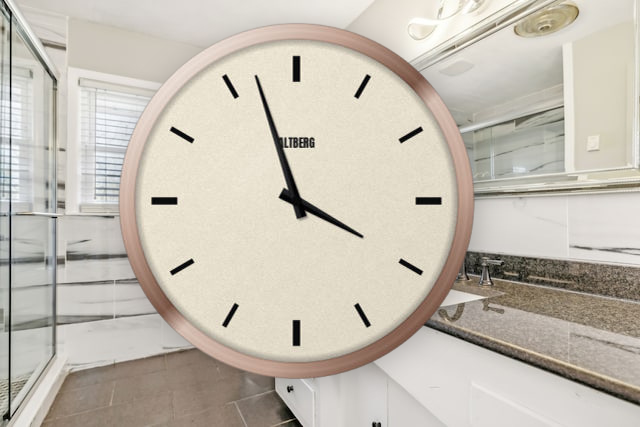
h=3 m=57
